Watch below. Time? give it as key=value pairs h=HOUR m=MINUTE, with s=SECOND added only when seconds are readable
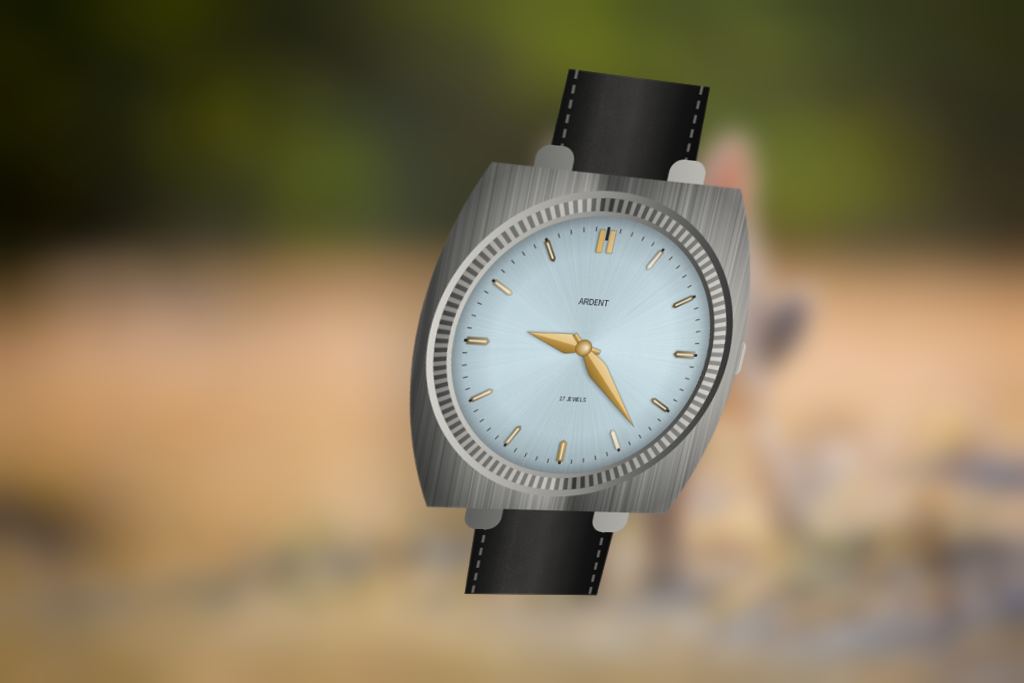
h=9 m=23
